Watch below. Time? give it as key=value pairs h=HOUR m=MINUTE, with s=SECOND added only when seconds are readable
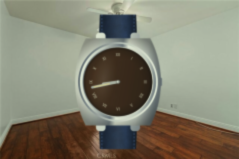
h=8 m=43
